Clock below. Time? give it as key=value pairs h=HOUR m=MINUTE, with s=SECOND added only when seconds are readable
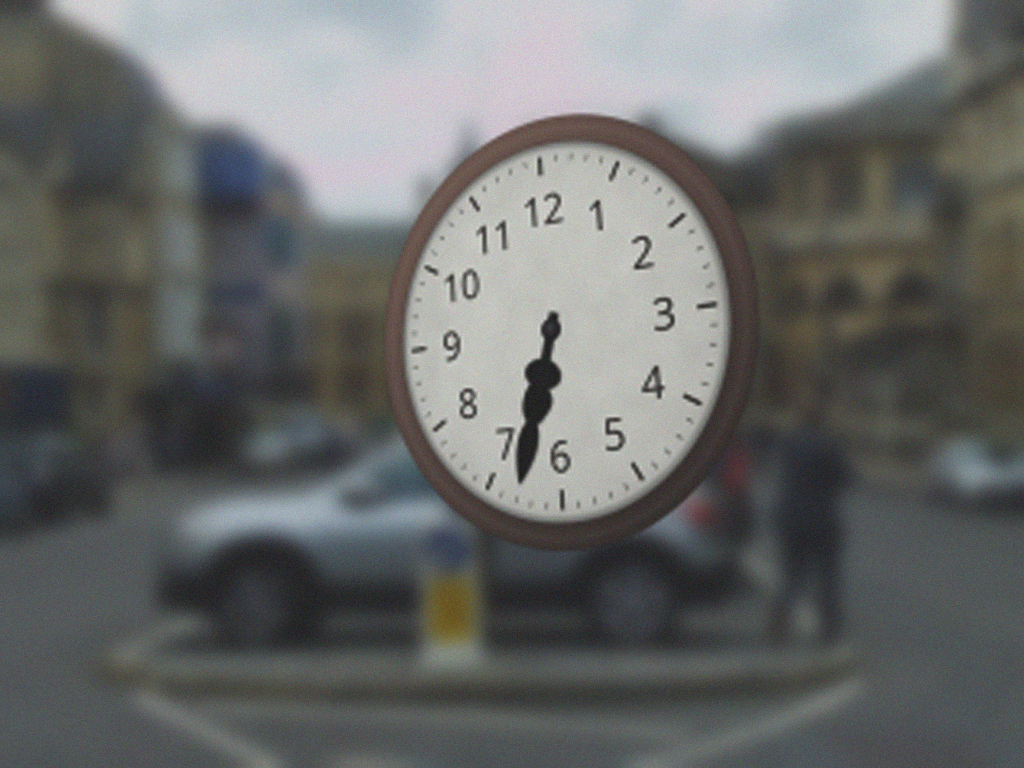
h=6 m=33
